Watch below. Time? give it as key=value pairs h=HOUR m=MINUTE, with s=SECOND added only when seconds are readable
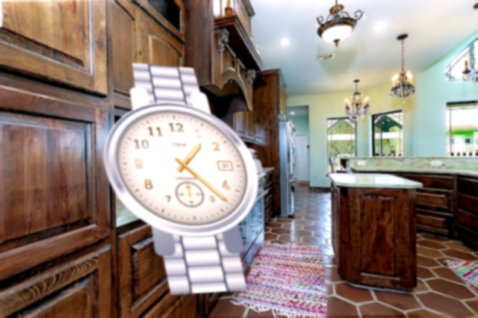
h=1 m=23
